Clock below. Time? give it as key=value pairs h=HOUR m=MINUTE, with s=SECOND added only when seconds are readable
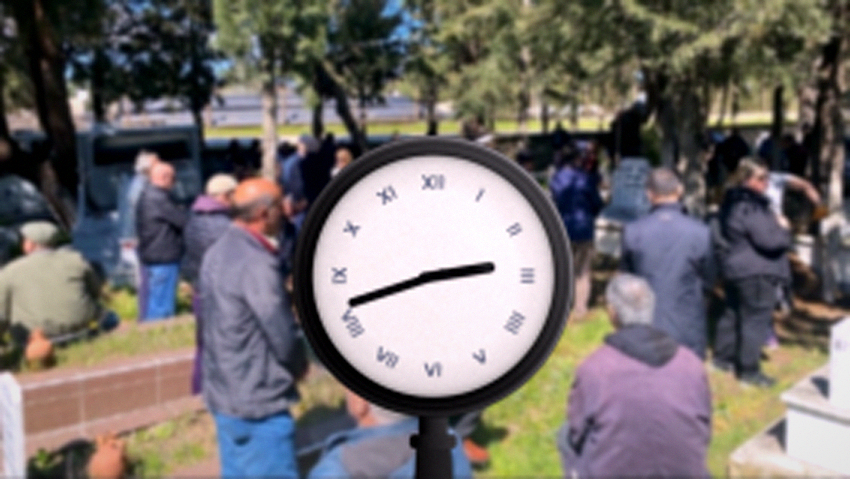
h=2 m=42
